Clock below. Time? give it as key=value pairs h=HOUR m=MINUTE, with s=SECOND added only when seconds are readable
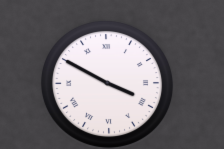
h=3 m=50
